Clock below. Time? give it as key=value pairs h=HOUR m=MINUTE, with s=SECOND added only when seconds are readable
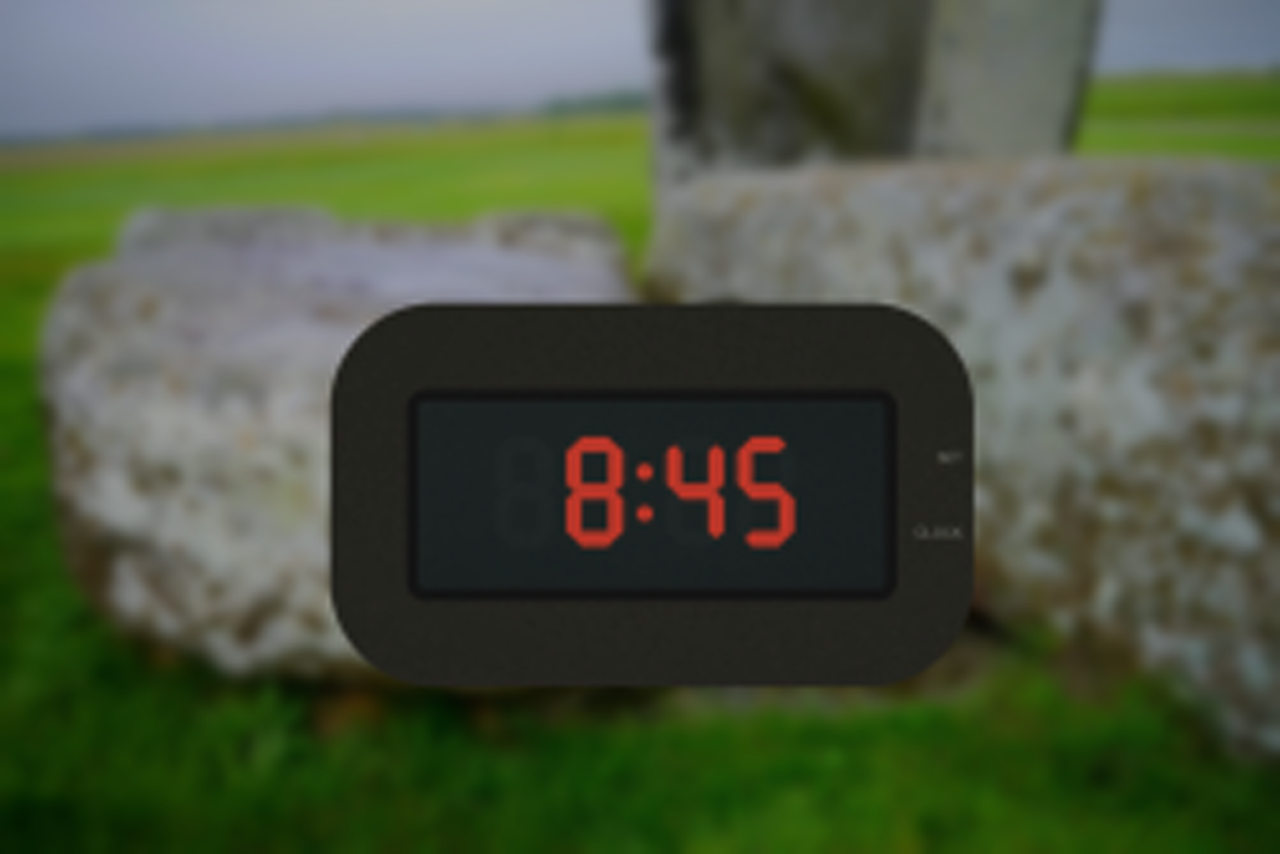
h=8 m=45
